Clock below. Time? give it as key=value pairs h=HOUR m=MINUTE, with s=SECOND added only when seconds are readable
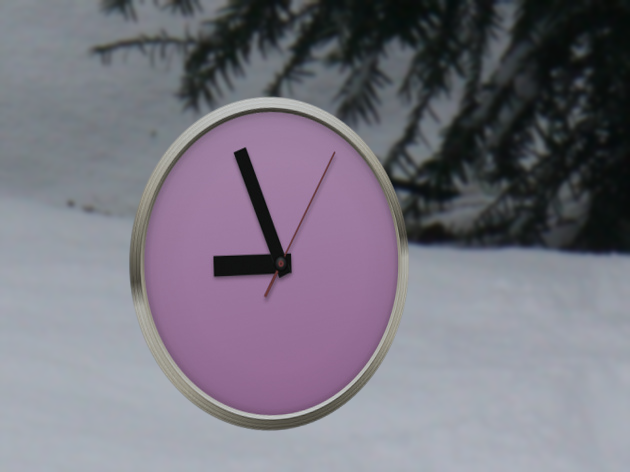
h=8 m=56 s=5
